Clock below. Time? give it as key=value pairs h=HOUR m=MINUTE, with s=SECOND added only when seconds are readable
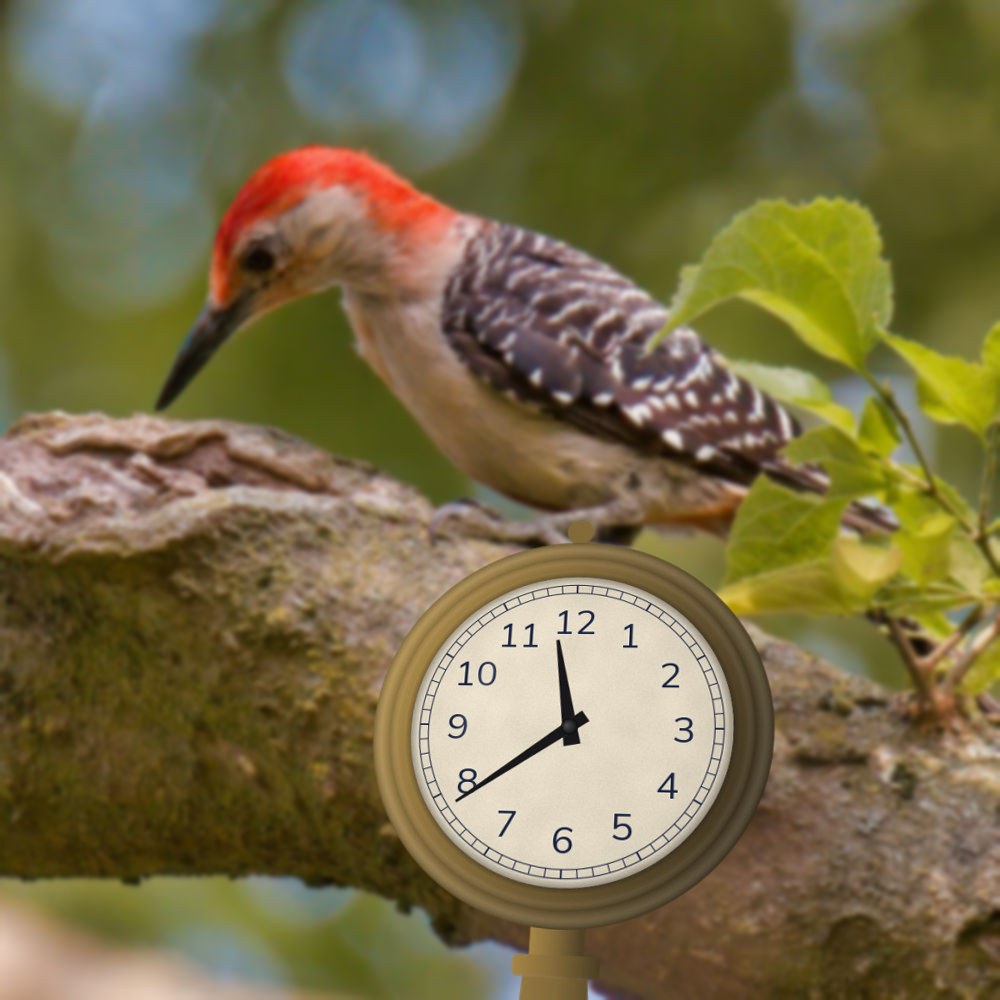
h=11 m=39
